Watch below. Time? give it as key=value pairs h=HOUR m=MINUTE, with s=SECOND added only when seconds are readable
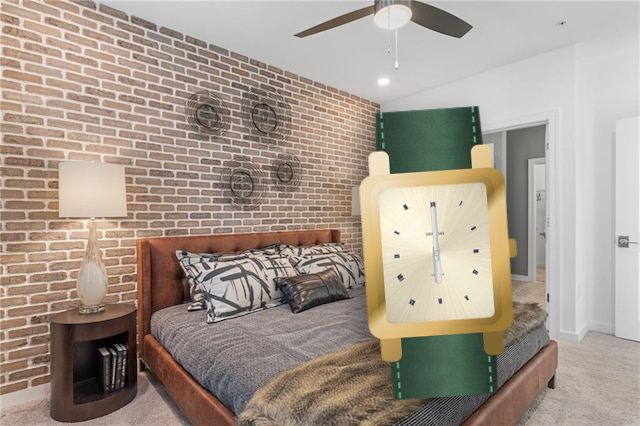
h=6 m=0
